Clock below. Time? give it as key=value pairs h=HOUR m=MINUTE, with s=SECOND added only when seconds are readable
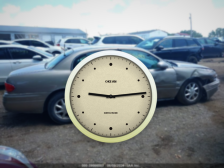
h=9 m=14
